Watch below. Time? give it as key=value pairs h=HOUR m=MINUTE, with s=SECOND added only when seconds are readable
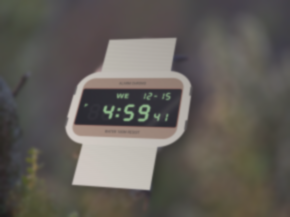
h=4 m=59
